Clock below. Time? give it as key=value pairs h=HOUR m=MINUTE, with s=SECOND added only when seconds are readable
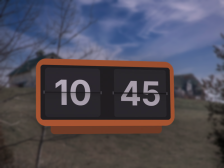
h=10 m=45
